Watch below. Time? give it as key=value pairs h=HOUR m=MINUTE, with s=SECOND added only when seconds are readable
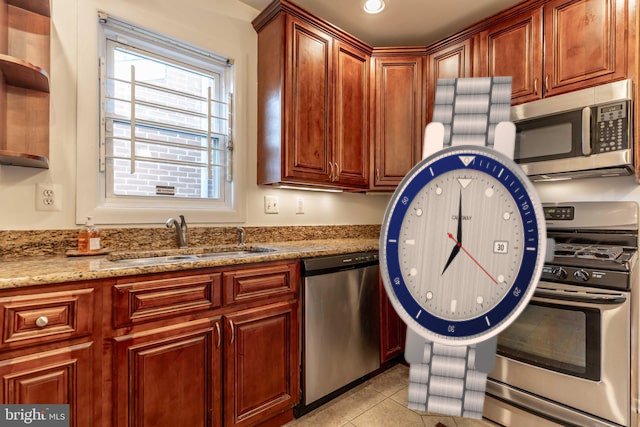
h=6 m=59 s=21
